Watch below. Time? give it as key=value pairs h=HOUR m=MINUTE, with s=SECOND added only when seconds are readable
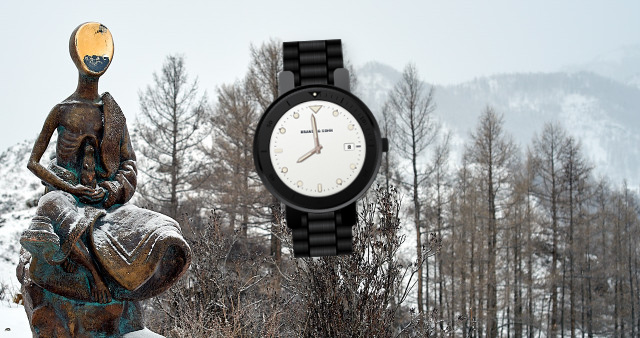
h=7 m=59
